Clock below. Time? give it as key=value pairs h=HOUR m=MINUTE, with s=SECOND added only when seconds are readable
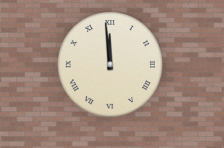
h=11 m=59
